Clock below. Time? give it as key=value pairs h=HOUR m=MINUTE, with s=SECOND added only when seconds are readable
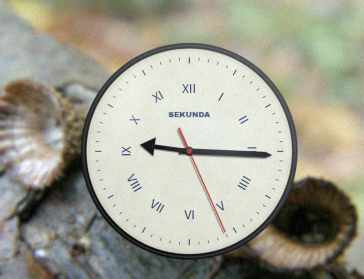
h=9 m=15 s=26
